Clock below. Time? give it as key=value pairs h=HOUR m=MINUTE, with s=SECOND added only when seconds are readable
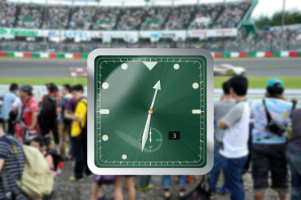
h=12 m=32
